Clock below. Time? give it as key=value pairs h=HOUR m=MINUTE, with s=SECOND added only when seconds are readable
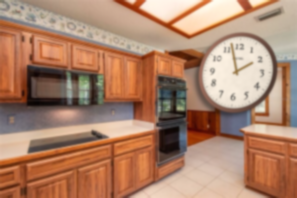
h=1 m=57
